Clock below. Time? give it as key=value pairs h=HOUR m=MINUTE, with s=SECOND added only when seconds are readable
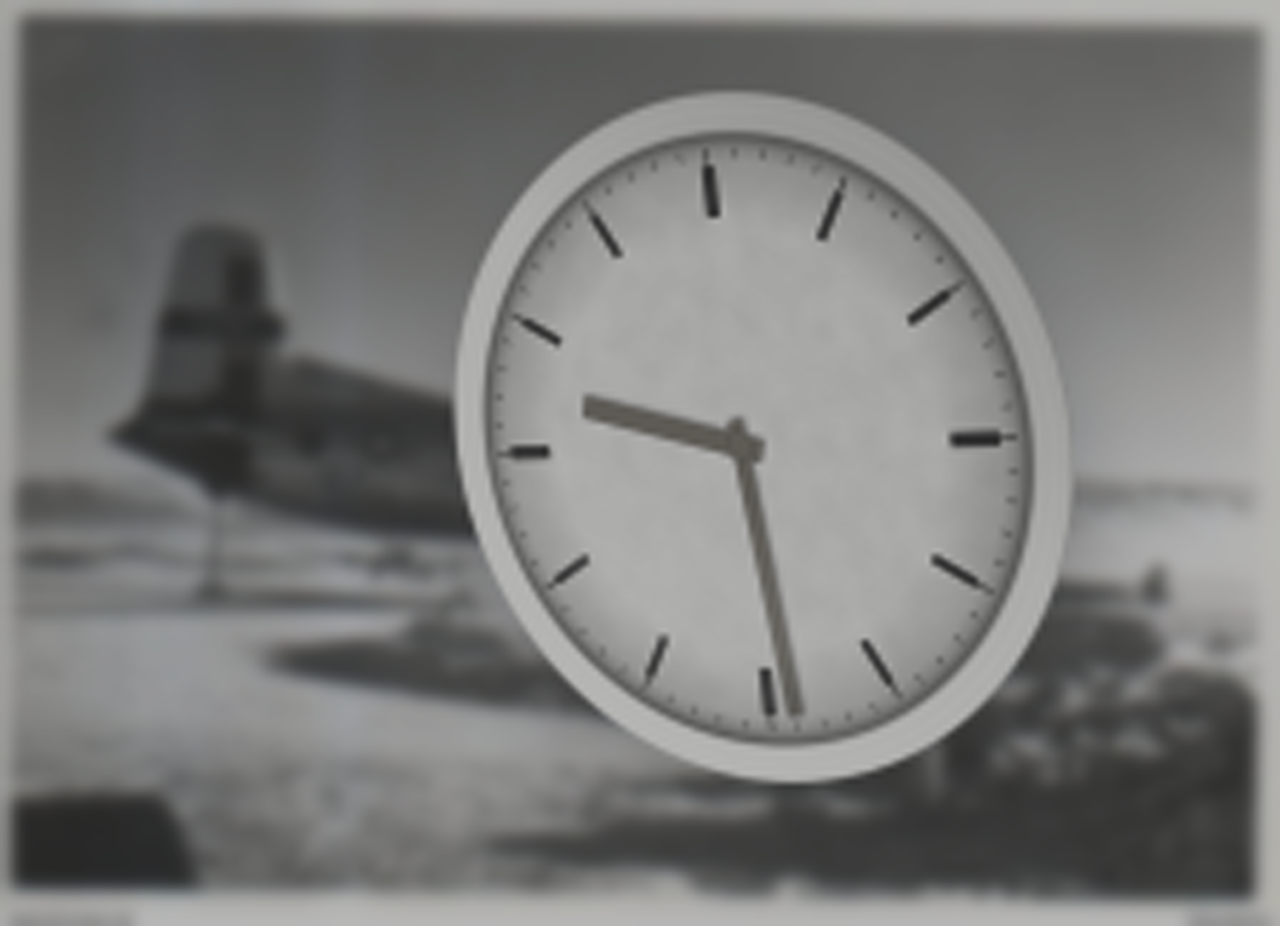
h=9 m=29
